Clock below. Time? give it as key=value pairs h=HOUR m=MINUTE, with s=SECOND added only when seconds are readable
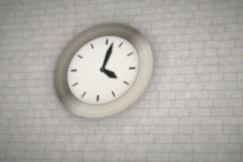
h=4 m=2
